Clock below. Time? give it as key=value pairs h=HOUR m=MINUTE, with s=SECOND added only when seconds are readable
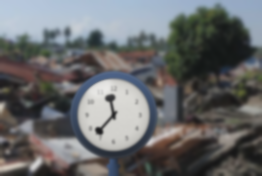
h=11 m=37
